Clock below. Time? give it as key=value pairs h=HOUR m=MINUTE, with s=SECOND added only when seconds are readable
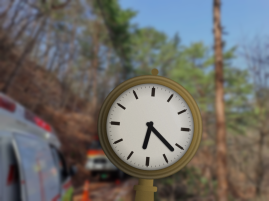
h=6 m=22
